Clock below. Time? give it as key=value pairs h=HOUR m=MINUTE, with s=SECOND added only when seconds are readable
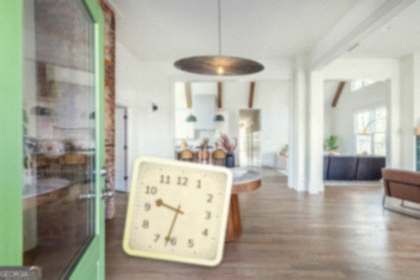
h=9 m=32
